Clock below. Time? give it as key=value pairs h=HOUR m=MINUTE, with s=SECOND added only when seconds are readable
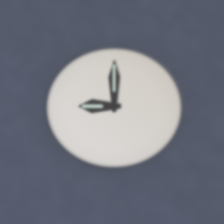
h=9 m=0
